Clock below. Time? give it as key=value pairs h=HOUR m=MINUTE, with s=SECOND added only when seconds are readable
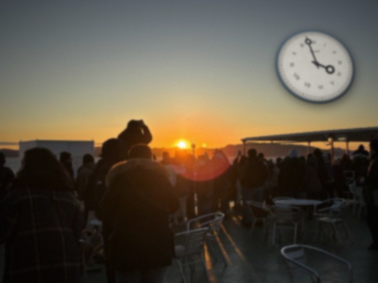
h=3 m=58
